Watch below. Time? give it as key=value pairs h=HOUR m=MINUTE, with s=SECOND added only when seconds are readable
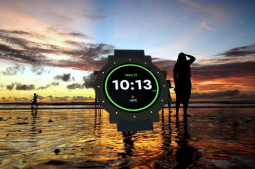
h=10 m=13
